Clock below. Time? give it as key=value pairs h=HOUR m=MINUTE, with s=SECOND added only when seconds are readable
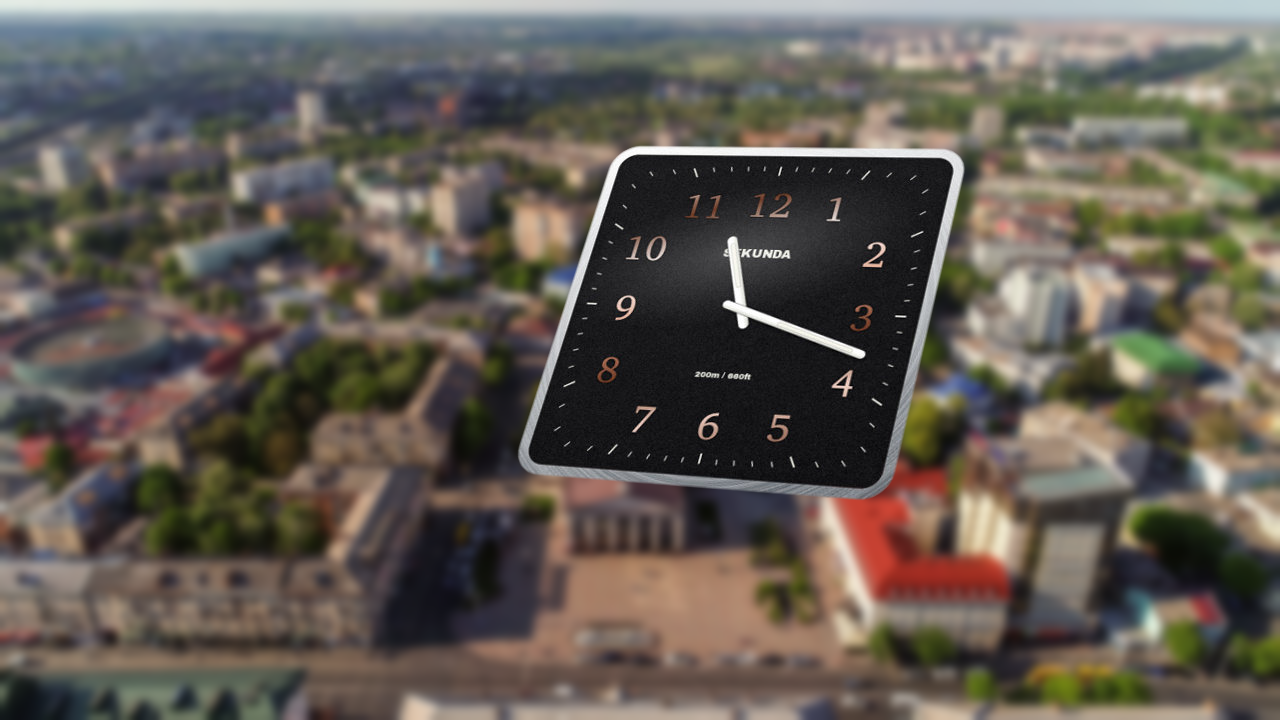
h=11 m=18
